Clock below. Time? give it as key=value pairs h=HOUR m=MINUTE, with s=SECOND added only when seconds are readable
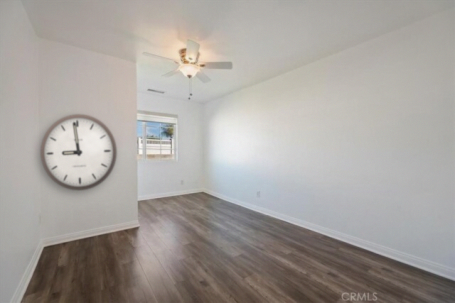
h=8 m=59
